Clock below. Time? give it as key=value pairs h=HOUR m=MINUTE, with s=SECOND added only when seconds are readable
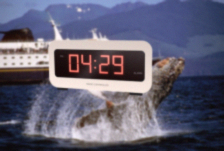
h=4 m=29
